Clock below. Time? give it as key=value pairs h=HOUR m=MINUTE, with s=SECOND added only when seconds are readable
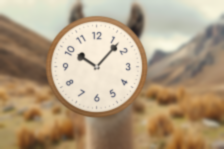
h=10 m=7
